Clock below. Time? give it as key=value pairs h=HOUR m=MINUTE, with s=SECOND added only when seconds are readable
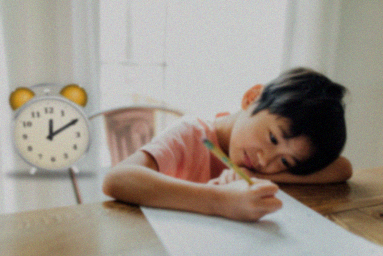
h=12 m=10
